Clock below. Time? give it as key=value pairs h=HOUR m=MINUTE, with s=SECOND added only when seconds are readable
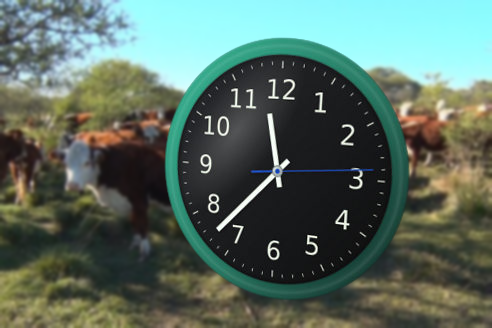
h=11 m=37 s=14
